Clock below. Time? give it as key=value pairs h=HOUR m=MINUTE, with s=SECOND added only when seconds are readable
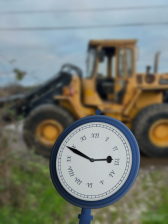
h=2 m=49
